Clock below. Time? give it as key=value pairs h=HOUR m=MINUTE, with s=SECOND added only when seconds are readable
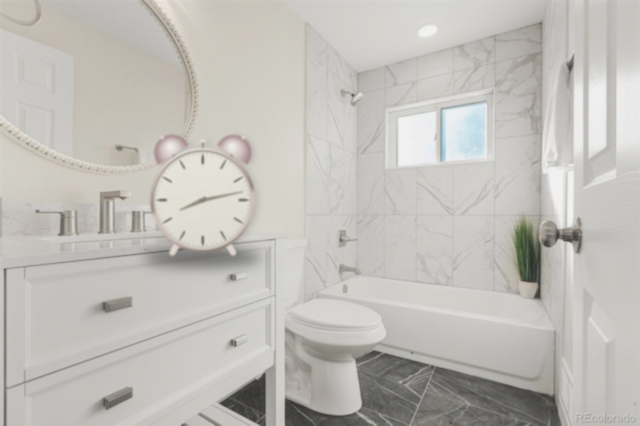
h=8 m=13
